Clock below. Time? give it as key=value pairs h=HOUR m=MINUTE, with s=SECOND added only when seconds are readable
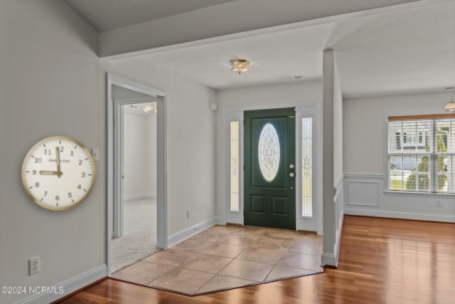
h=8 m=59
